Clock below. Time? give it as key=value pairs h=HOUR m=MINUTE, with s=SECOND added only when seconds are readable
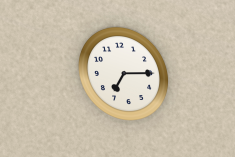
h=7 m=15
